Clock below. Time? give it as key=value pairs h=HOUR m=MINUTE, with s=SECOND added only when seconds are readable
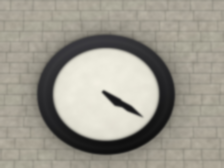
h=4 m=21
